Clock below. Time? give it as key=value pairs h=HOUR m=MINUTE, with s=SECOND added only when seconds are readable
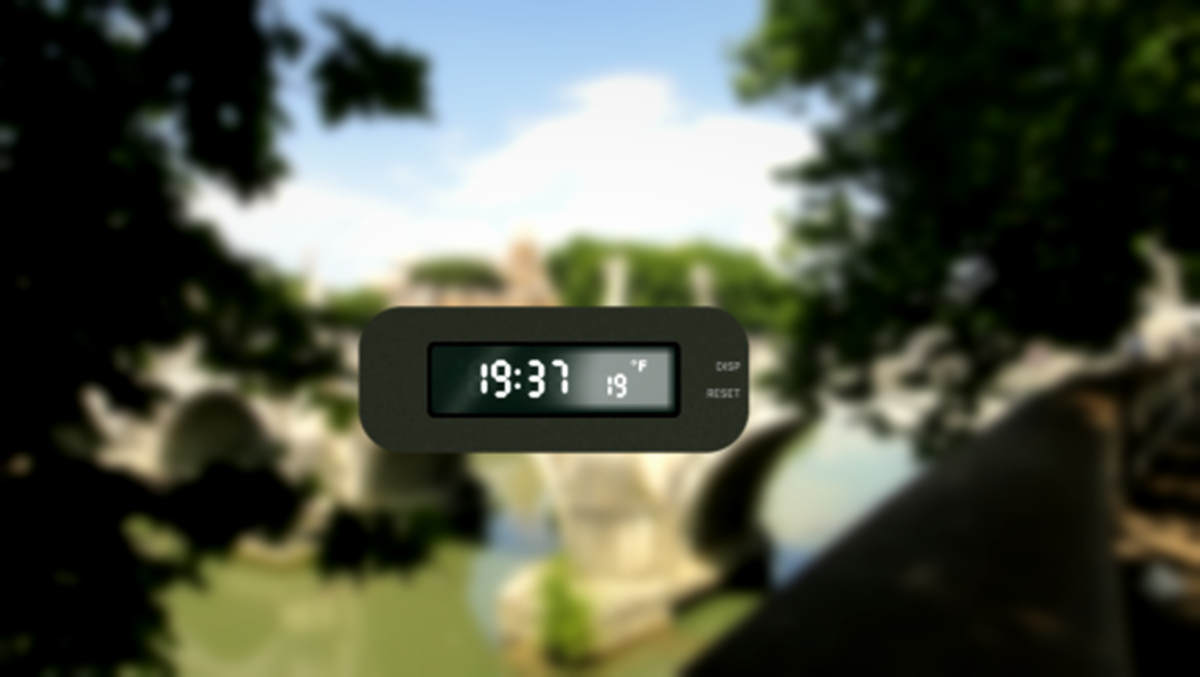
h=19 m=37
